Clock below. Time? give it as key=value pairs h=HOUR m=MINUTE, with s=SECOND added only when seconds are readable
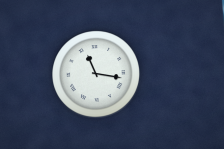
h=11 m=17
